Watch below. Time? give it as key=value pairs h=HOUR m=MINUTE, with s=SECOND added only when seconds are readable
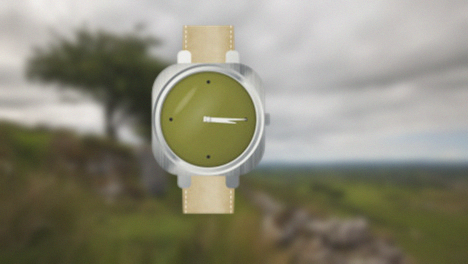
h=3 m=15
